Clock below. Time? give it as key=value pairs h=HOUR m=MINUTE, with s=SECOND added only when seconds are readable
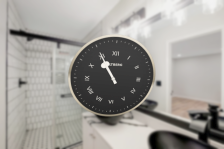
h=10 m=55
